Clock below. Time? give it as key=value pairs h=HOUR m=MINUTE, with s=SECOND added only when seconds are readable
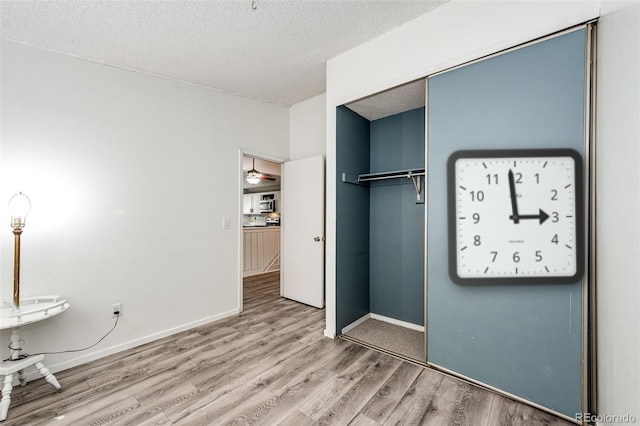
h=2 m=59
